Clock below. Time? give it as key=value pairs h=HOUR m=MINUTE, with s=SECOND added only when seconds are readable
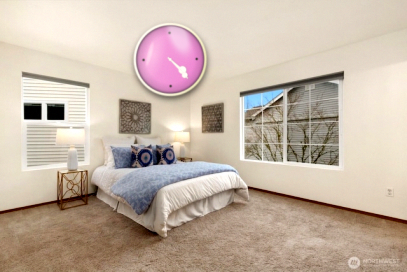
h=4 m=23
